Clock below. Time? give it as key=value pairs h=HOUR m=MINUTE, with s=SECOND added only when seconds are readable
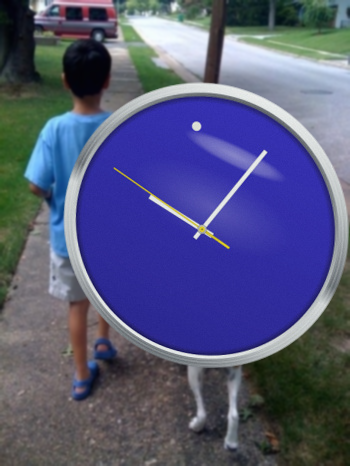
h=10 m=6 s=51
